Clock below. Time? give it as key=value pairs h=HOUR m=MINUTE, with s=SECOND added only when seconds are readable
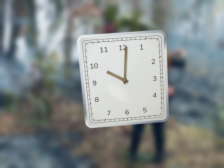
h=10 m=1
